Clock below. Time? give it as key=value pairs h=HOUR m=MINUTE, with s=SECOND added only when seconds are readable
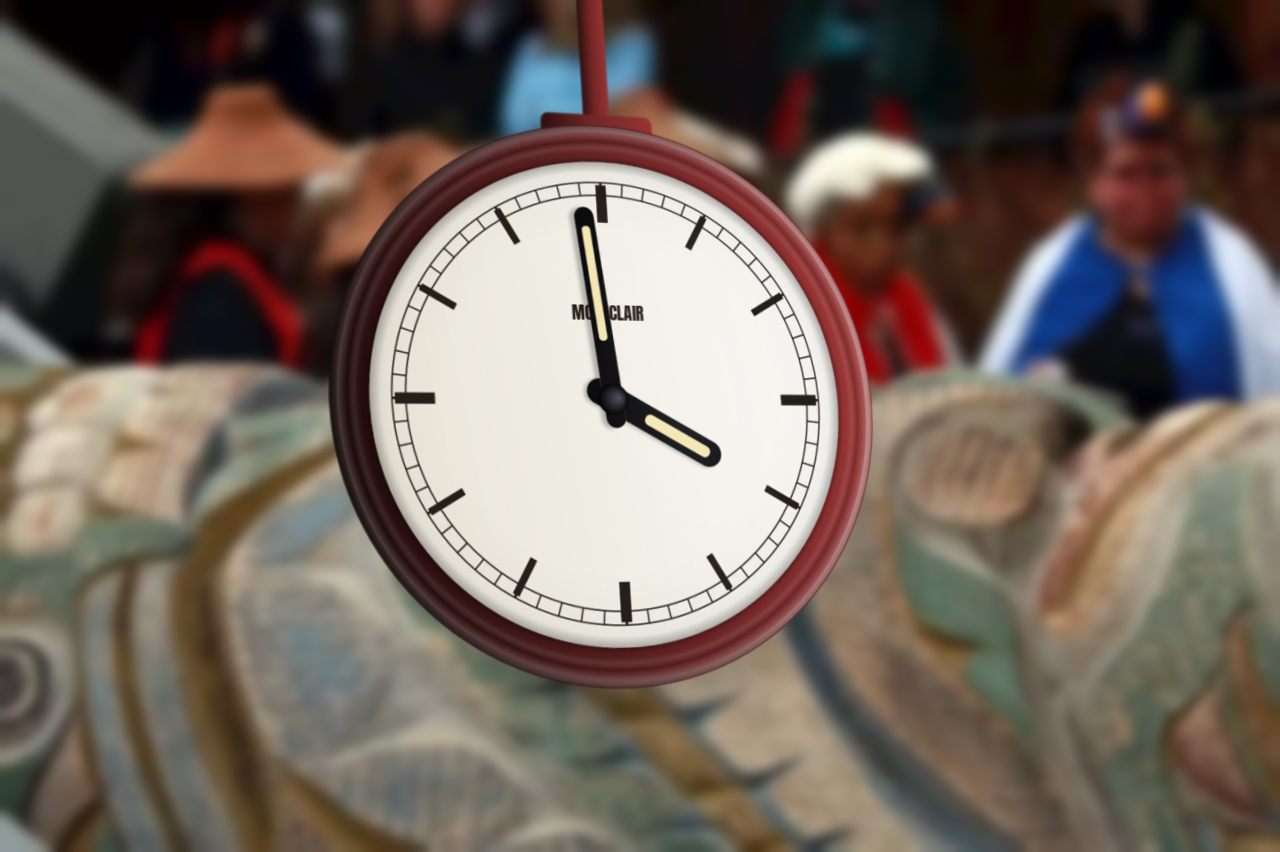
h=3 m=59
